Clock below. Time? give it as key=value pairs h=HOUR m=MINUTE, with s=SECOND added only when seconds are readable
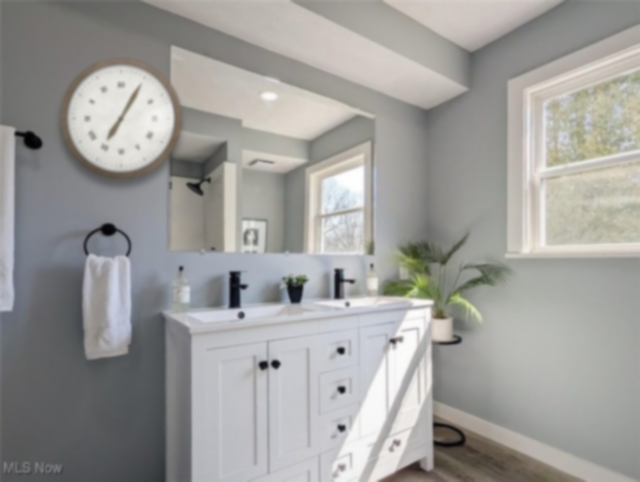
h=7 m=5
